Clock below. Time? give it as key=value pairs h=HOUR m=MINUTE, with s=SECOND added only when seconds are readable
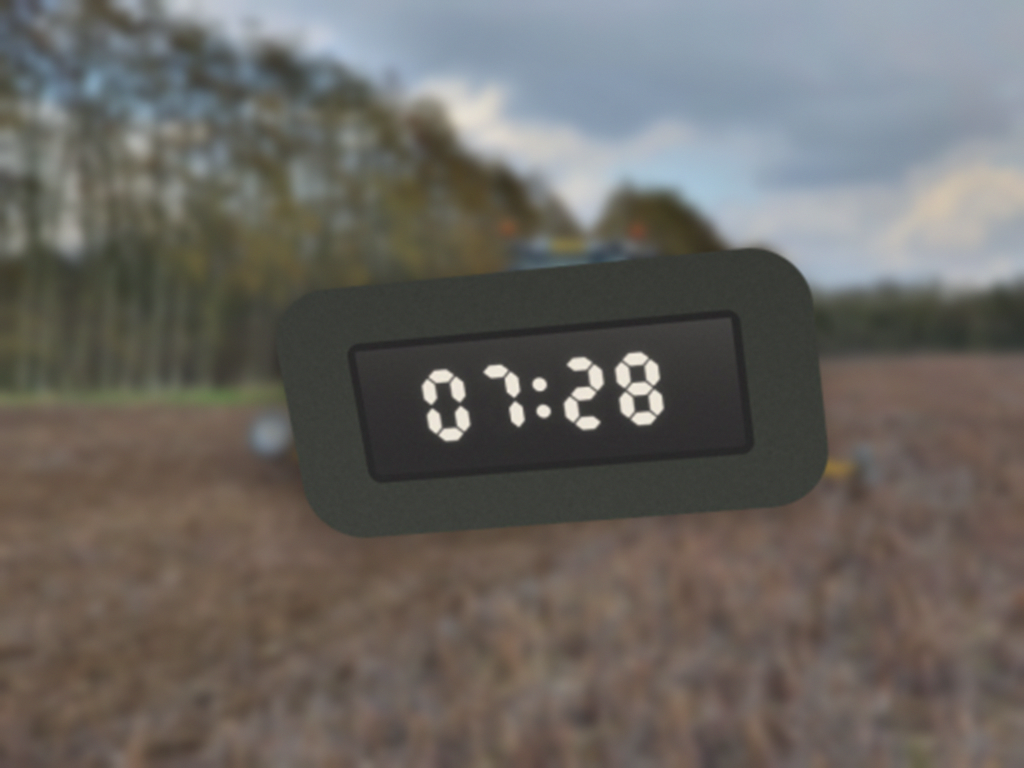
h=7 m=28
